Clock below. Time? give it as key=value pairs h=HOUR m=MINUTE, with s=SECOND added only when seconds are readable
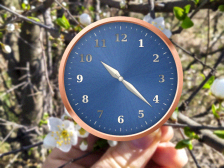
h=10 m=22
